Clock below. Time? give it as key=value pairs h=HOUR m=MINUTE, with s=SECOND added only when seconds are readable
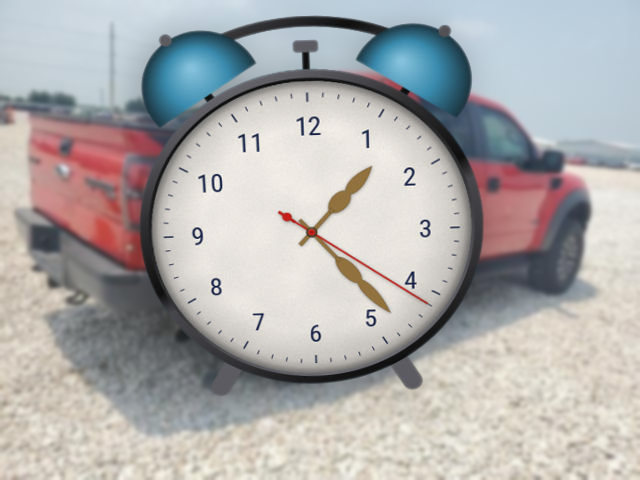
h=1 m=23 s=21
